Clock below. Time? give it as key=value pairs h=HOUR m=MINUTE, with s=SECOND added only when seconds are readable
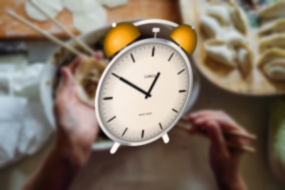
h=12 m=50
